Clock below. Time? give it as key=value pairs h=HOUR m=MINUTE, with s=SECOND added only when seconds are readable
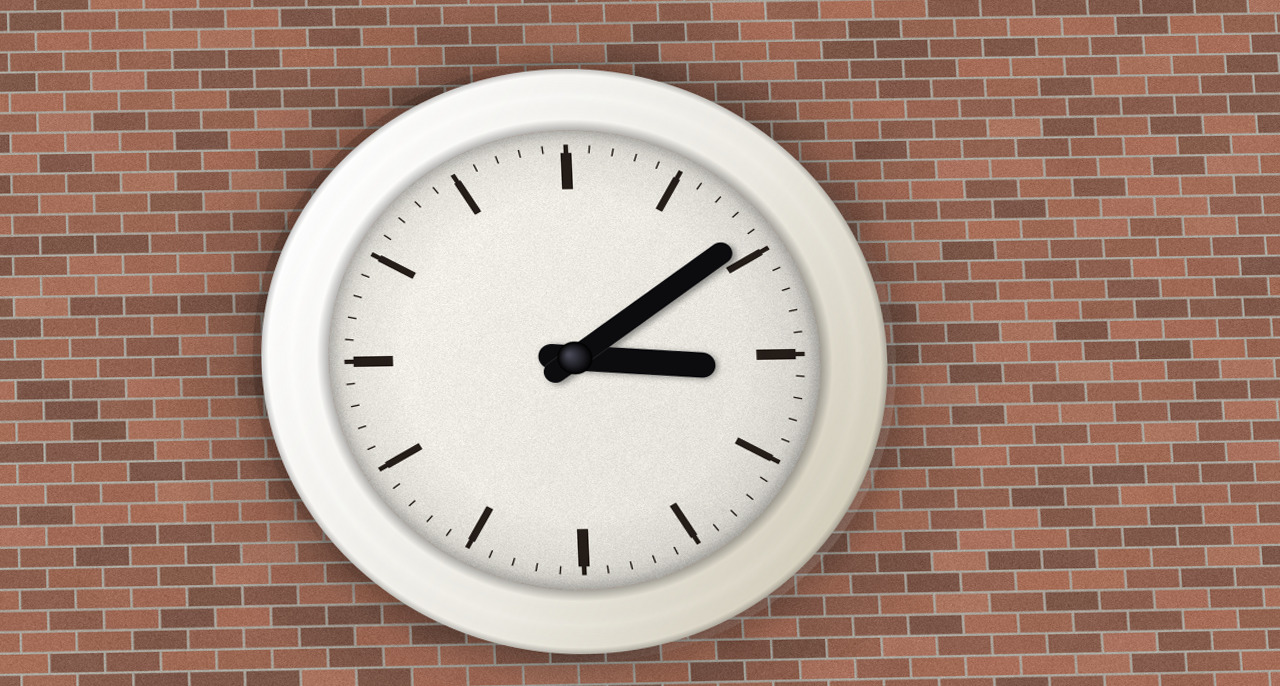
h=3 m=9
